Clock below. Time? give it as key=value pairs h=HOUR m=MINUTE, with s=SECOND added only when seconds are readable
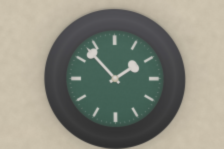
h=1 m=53
